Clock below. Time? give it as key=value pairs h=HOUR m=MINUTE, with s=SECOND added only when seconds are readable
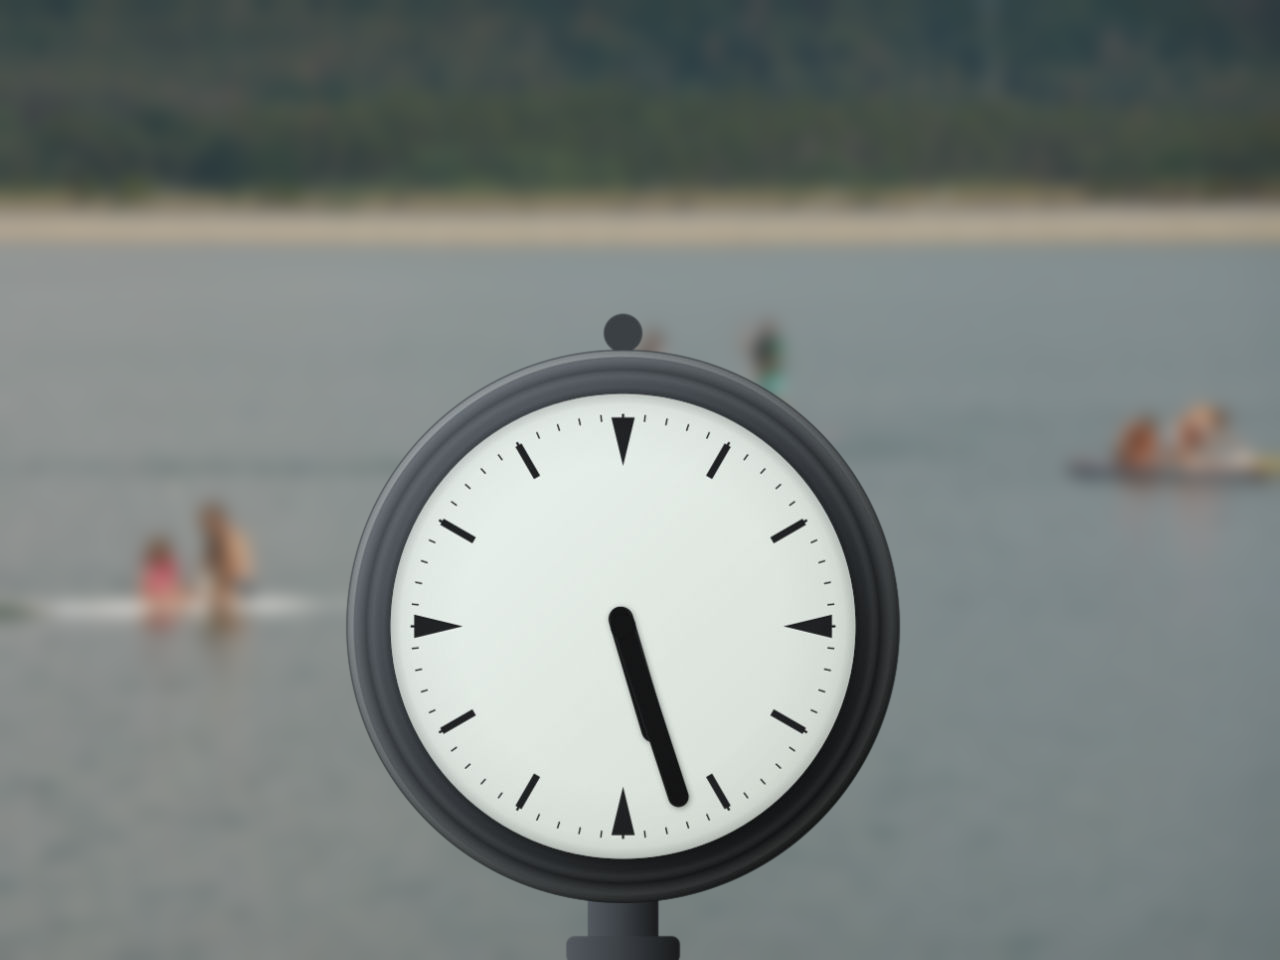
h=5 m=27
